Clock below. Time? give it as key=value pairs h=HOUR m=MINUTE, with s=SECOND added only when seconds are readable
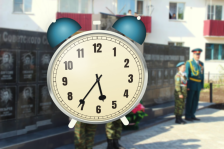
h=5 m=36
